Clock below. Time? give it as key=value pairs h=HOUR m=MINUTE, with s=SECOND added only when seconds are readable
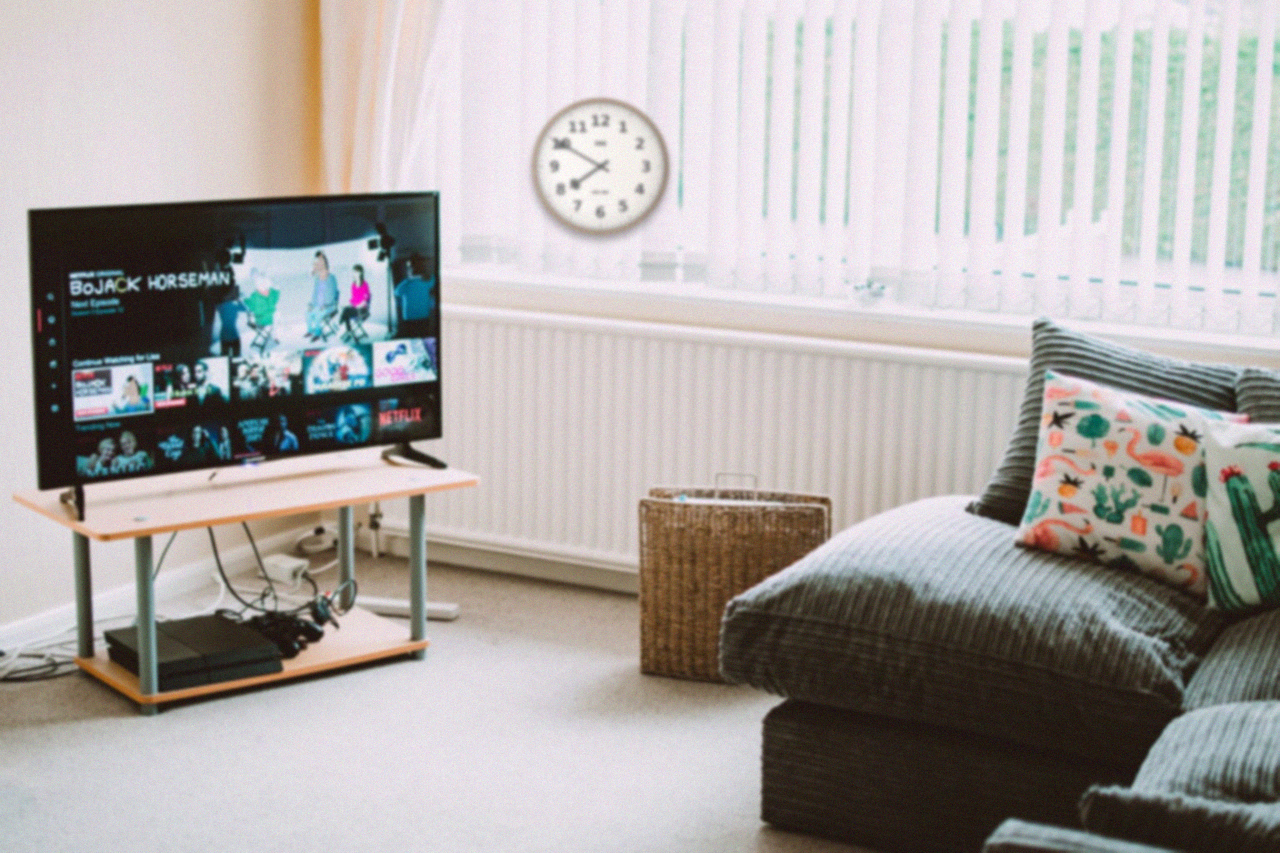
h=7 m=50
